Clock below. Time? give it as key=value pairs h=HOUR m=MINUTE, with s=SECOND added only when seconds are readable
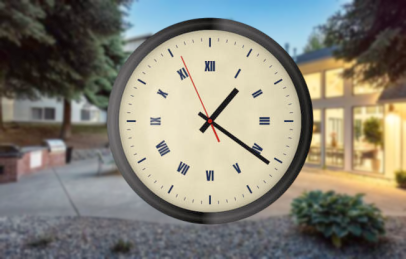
h=1 m=20 s=56
